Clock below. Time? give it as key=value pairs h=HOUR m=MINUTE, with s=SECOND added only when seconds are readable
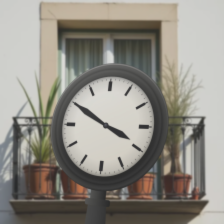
h=3 m=50
